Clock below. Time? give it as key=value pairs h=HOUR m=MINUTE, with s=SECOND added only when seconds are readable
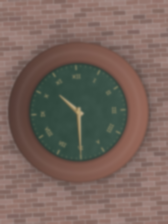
h=10 m=30
